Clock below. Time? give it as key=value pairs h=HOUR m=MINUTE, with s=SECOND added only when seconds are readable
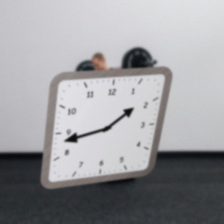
h=1 m=43
